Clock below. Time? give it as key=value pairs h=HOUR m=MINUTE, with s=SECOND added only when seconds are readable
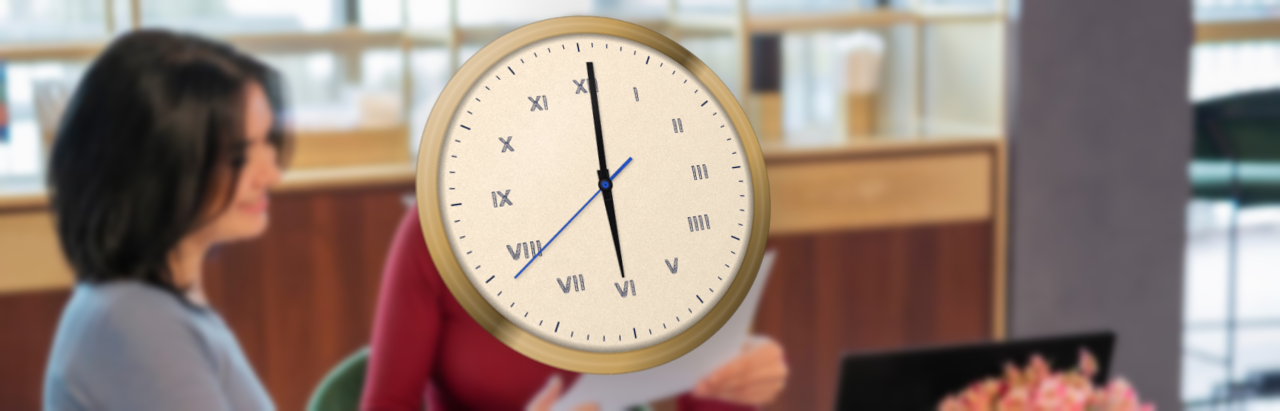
h=6 m=0 s=39
